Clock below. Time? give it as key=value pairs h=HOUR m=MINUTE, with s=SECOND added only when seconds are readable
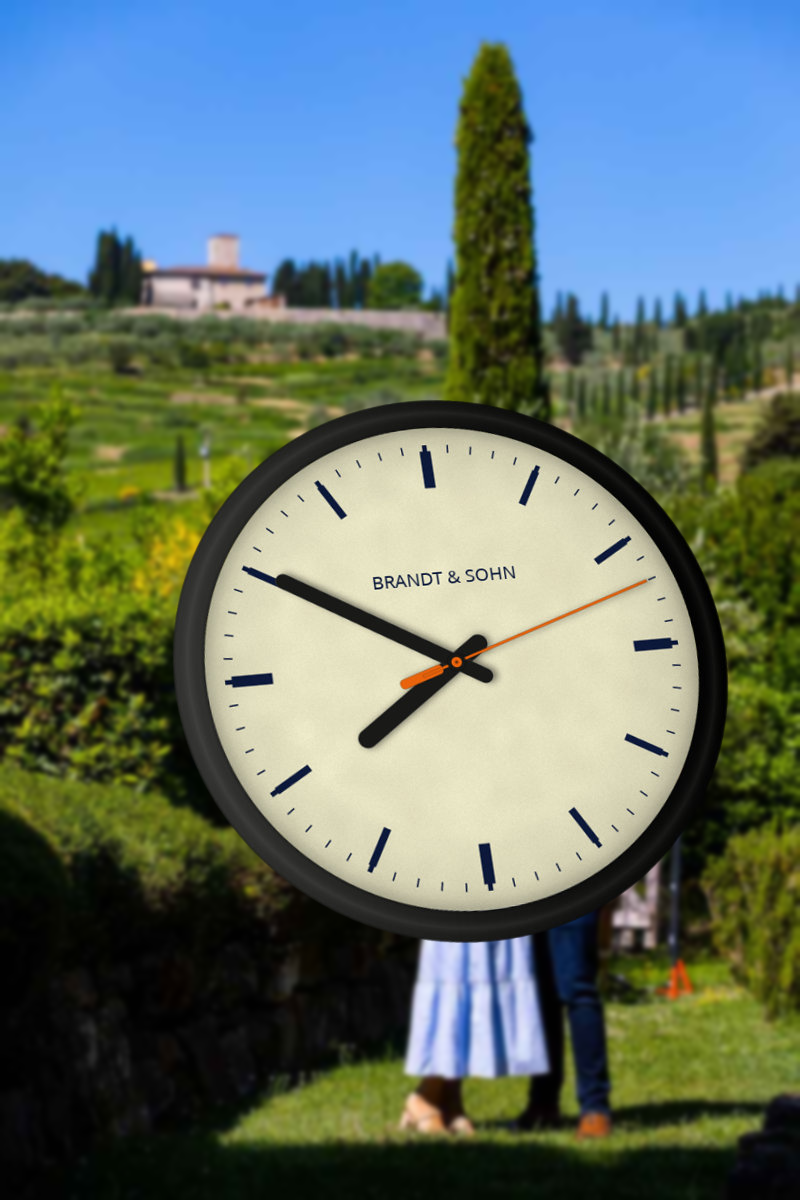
h=7 m=50 s=12
